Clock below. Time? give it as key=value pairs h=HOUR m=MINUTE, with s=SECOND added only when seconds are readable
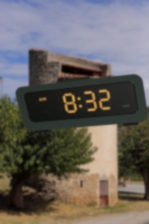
h=8 m=32
